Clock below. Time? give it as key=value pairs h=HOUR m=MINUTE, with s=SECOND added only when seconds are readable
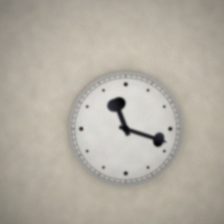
h=11 m=18
